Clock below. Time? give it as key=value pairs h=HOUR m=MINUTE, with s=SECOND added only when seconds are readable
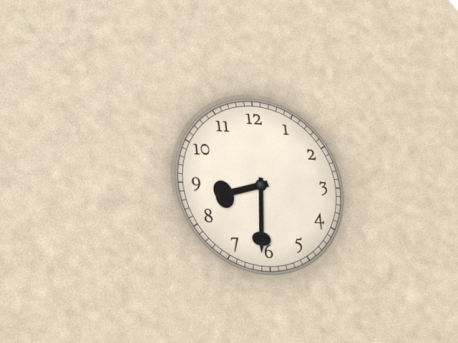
h=8 m=31
